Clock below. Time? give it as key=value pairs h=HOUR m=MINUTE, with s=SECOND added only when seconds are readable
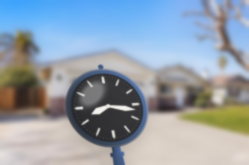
h=8 m=17
